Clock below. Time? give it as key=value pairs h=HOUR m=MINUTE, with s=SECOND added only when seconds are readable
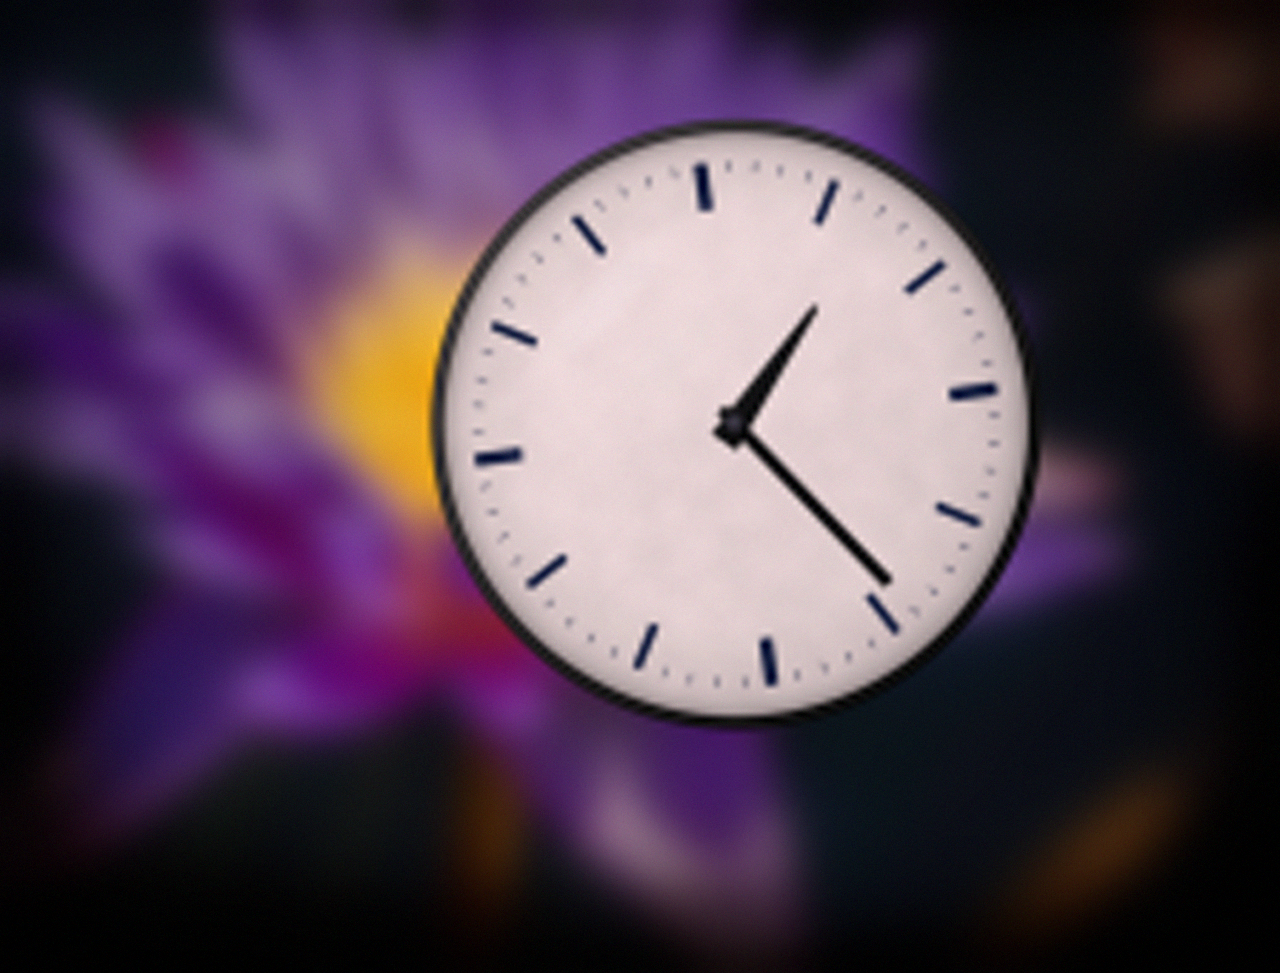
h=1 m=24
